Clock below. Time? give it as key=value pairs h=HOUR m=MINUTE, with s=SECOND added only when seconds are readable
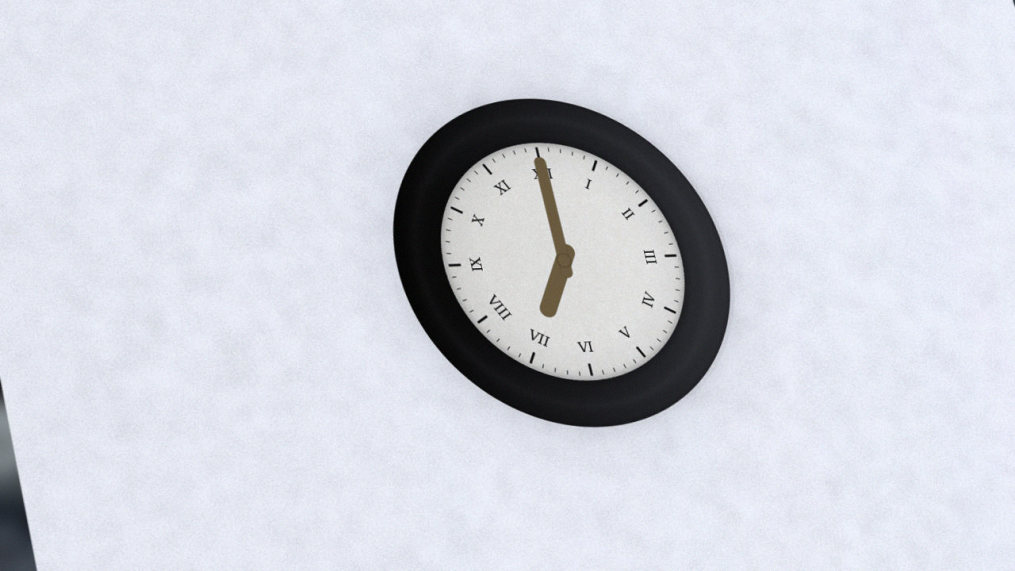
h=7 m=0
